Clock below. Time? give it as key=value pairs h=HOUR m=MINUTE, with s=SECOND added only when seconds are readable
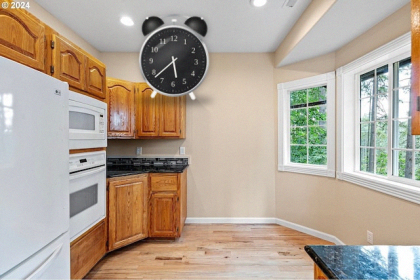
h=5 m=38
